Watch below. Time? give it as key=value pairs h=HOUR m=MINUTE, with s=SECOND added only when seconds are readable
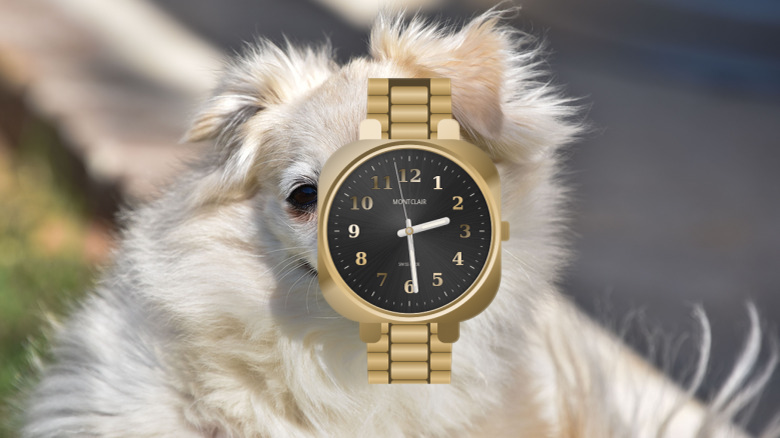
h=2 m=28 s=58
